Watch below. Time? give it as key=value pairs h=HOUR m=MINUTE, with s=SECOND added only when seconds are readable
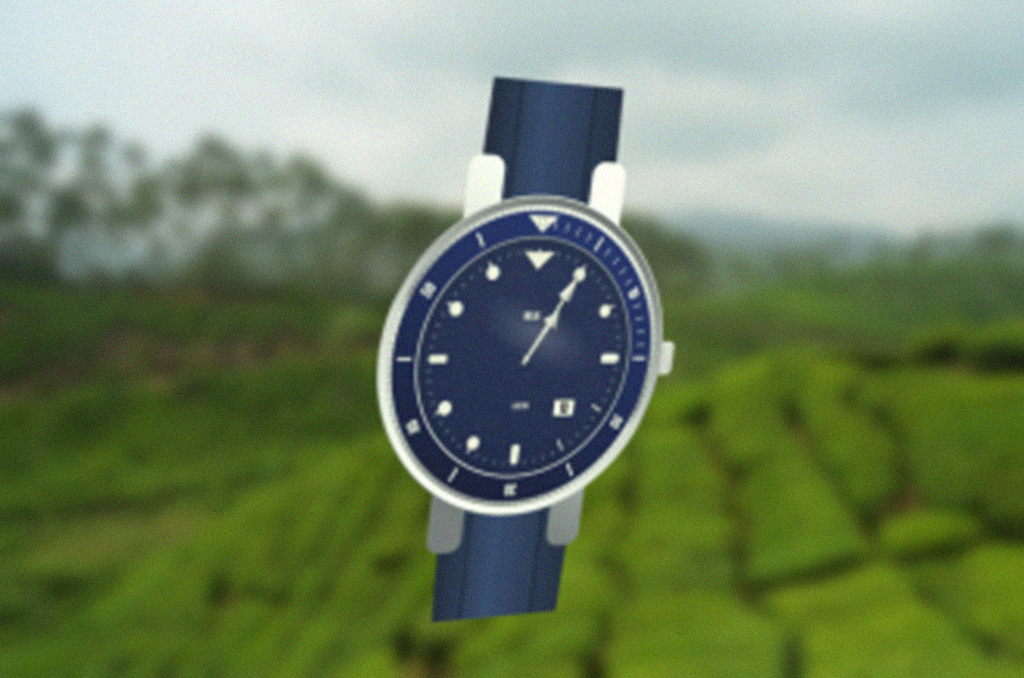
h=1 m=5
